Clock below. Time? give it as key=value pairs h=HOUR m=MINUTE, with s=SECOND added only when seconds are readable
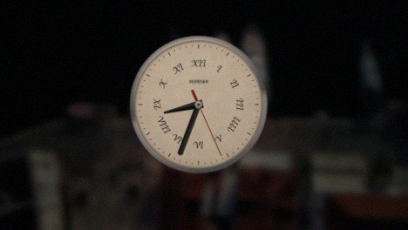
h=8 m=33 s=26
